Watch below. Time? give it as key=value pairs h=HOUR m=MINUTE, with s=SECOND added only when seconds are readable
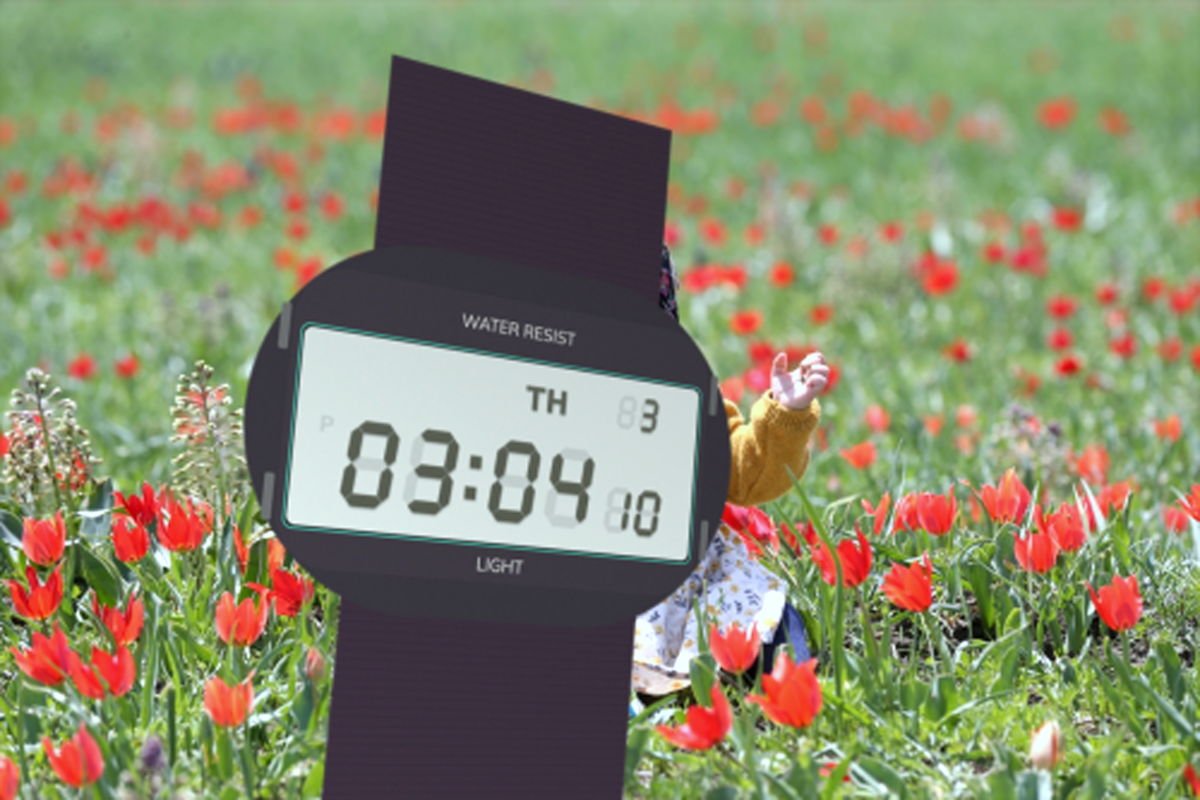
h=3 m=4 s=10
